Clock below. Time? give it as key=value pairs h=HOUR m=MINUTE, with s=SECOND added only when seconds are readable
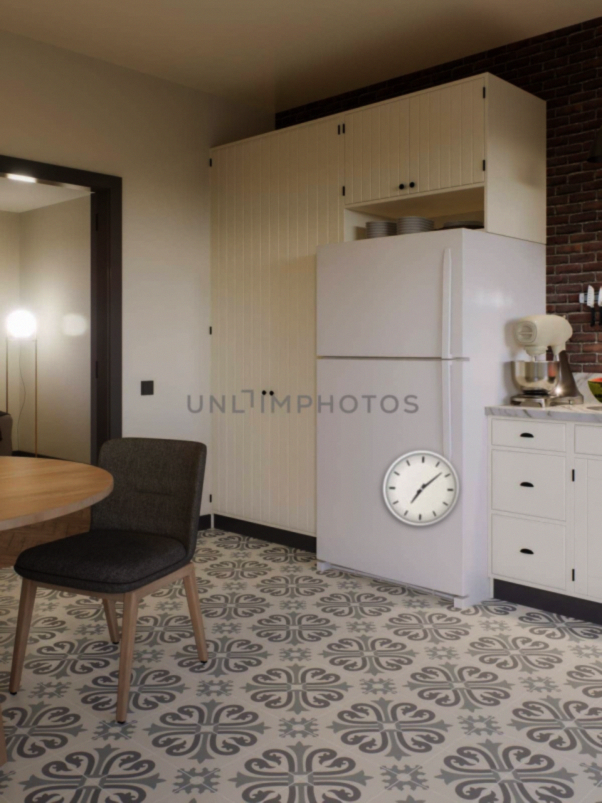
h=7 m=8
